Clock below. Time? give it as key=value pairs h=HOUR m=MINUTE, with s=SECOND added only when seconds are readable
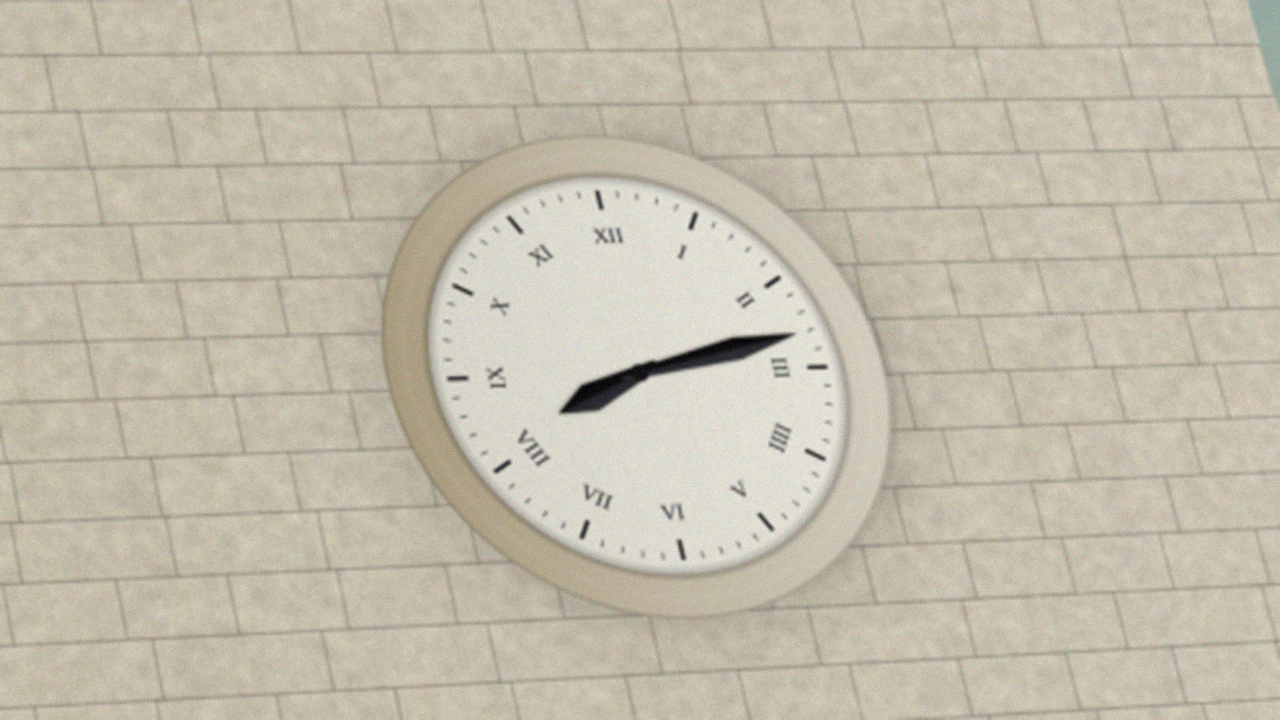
h=8 m=13
